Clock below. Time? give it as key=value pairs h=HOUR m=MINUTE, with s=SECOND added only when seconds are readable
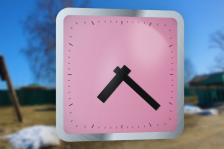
h=7 m=22
